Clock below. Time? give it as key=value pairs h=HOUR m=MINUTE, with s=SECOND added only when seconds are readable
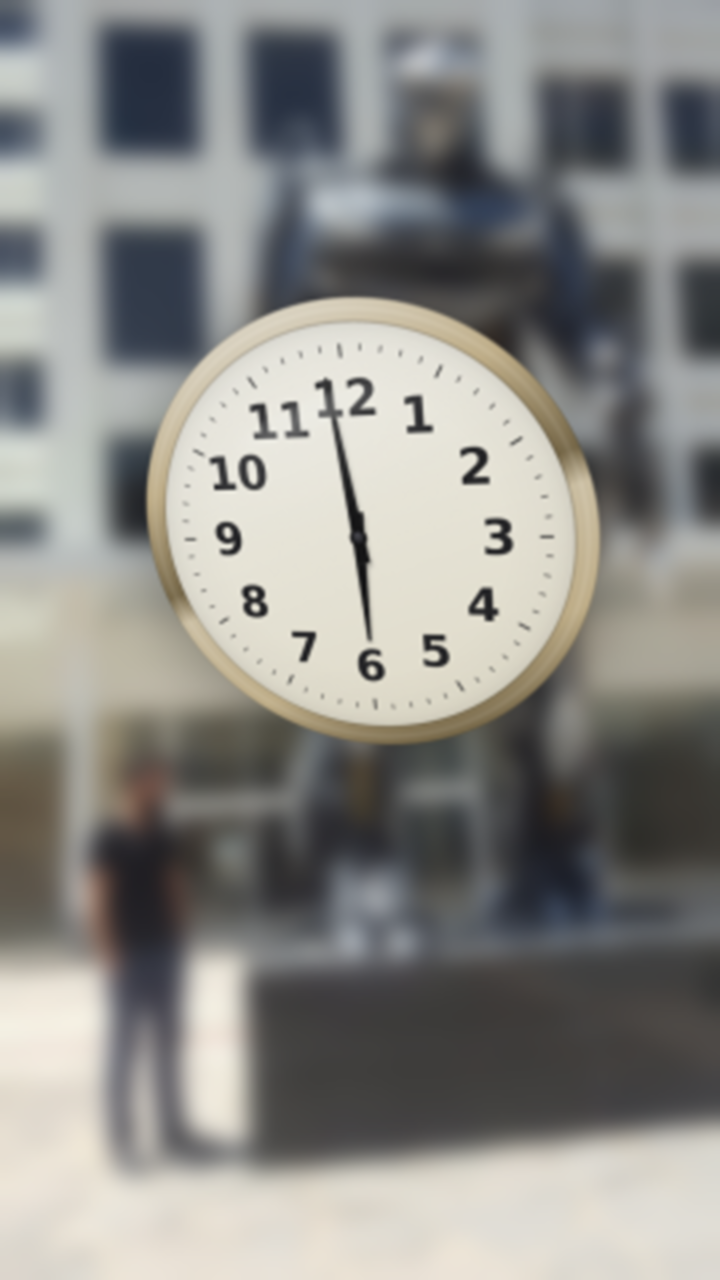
h=5 m=59
